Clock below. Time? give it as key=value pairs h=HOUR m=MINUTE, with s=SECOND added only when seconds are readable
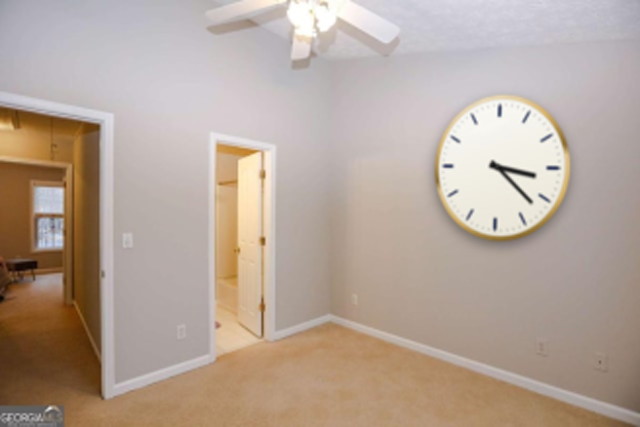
h=3 m=22
